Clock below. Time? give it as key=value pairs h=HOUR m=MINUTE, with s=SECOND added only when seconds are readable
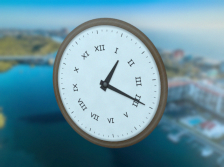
h=1 m=20
